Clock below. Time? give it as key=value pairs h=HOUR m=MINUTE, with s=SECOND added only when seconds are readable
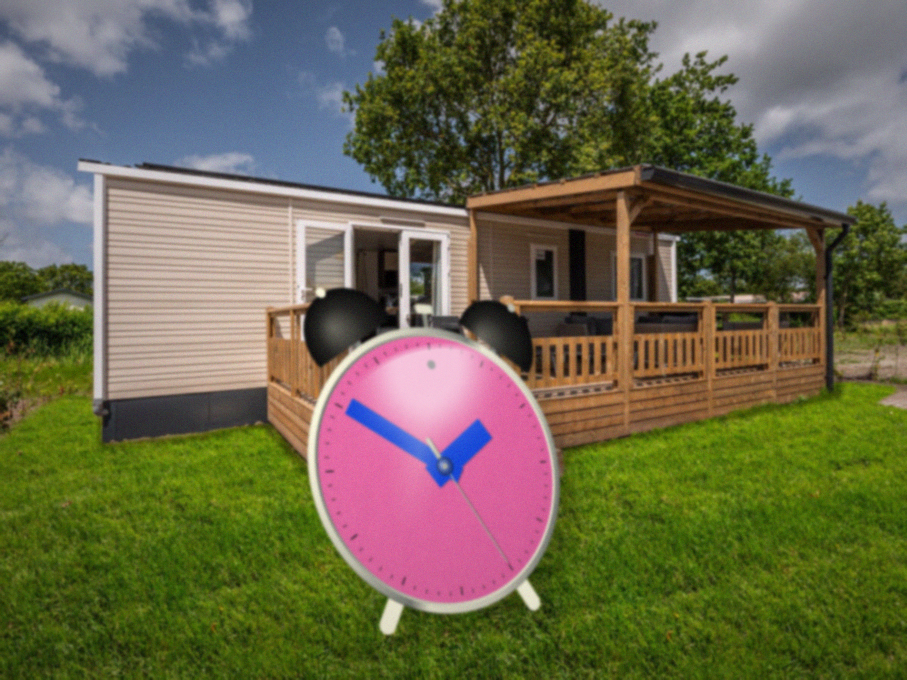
h=1 m=50 s=25
